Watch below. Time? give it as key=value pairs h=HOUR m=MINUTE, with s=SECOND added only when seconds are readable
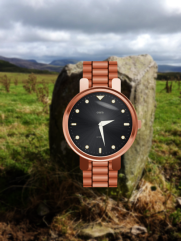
h=2 m=28
